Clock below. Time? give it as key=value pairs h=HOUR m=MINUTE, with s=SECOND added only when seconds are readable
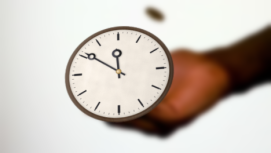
h=11 m=51
